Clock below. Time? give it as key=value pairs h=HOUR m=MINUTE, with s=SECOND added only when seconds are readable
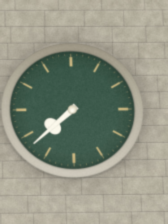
h=7 m=38
